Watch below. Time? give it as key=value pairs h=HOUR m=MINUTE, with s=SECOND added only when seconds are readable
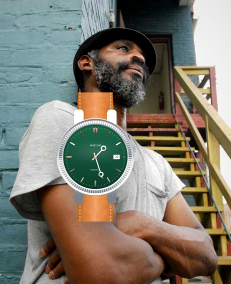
h=1 m=27
